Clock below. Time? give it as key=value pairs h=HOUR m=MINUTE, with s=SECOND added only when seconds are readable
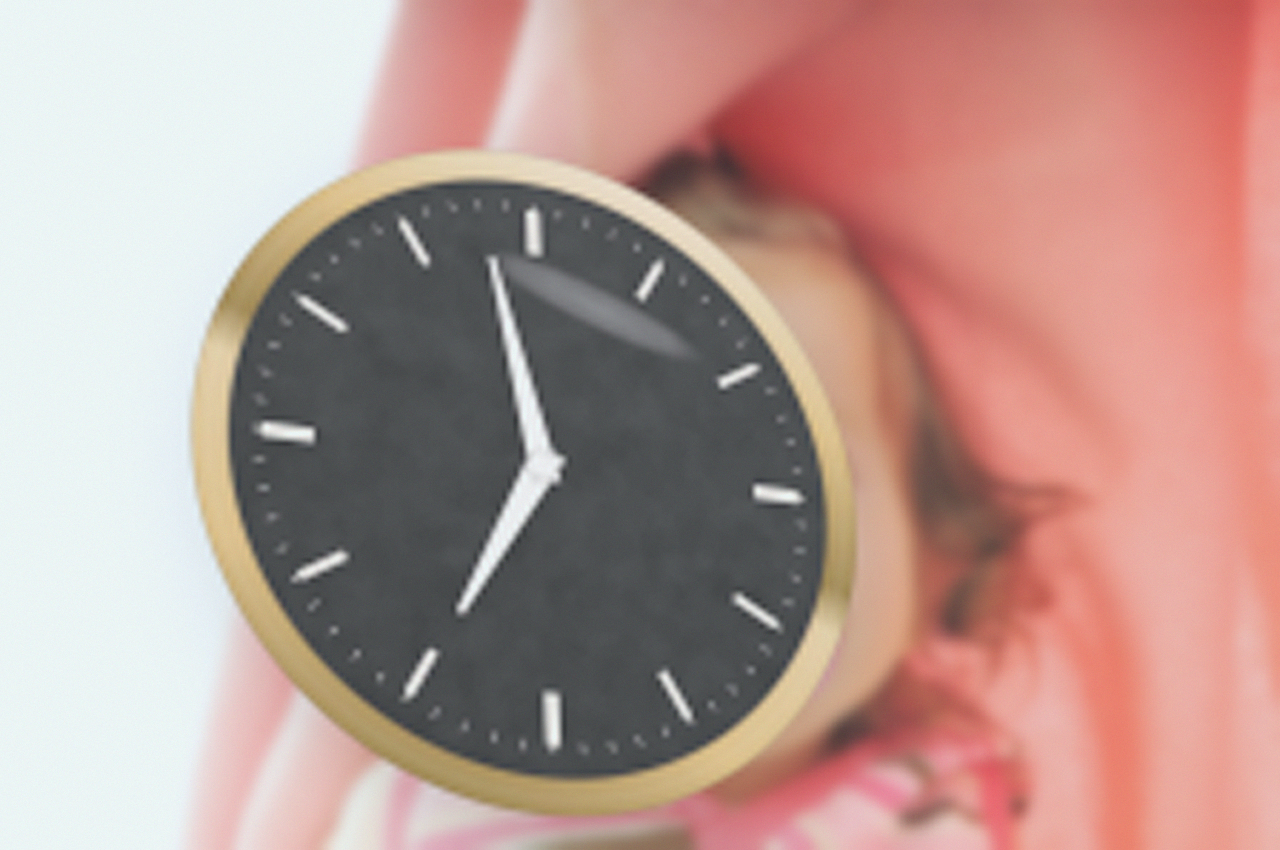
h=6 m=58
